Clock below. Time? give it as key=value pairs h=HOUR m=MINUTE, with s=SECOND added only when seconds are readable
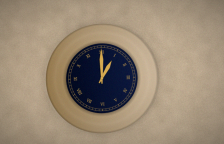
h=1 m=0
